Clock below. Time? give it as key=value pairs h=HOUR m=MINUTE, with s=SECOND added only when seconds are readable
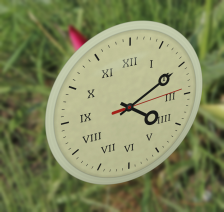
h=4 m=10 s=14
